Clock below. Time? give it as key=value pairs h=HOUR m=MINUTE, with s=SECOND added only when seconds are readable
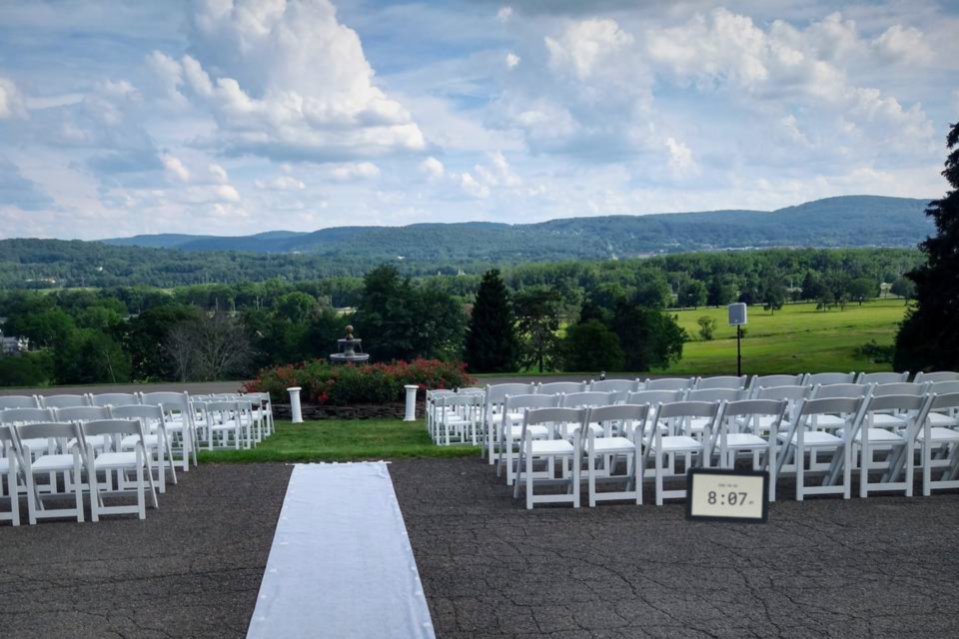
h=8 m=7
